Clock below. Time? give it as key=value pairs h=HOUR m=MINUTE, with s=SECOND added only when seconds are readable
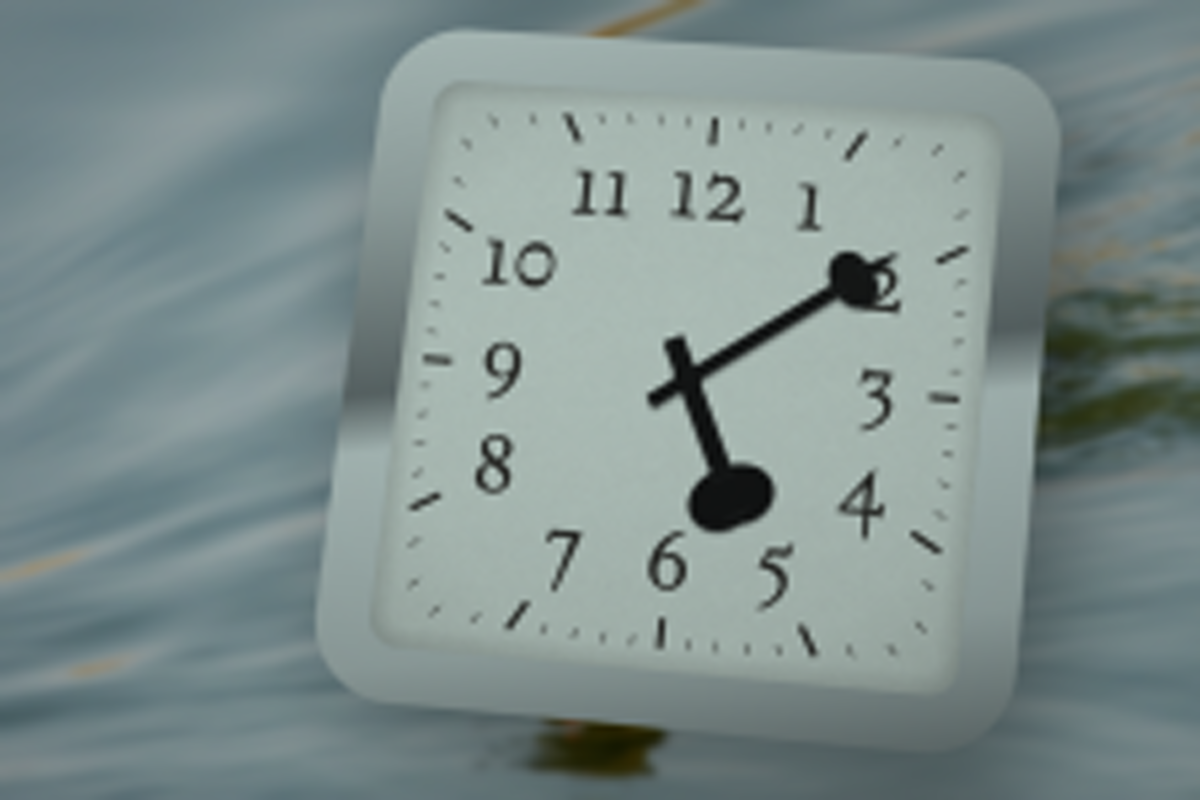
h=5 m=9
